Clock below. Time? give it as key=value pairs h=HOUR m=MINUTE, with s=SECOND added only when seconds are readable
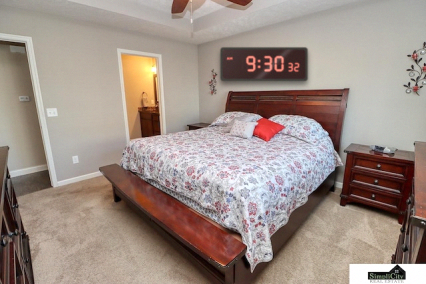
h=9 m=30 s=32
